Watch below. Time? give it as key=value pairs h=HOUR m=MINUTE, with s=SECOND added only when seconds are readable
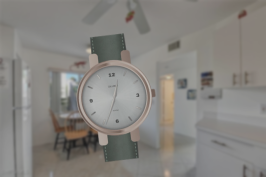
h=12 m=34
